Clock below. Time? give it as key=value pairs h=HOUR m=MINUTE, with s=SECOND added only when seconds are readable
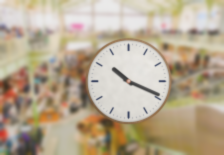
h=10 m=19
